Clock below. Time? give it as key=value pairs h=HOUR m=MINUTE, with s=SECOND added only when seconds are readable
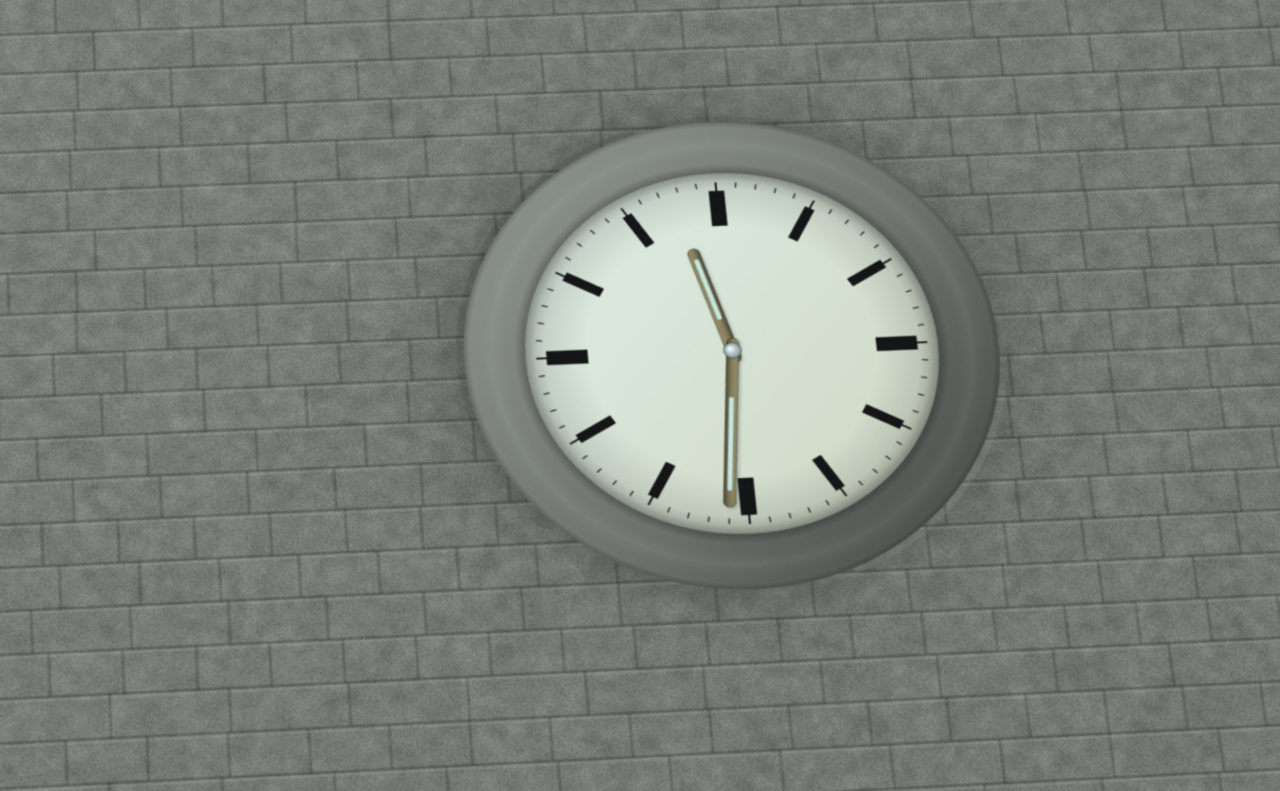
h=11 m=31
